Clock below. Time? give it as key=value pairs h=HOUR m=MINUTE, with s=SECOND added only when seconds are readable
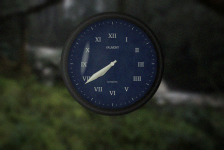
h=7 m=39
